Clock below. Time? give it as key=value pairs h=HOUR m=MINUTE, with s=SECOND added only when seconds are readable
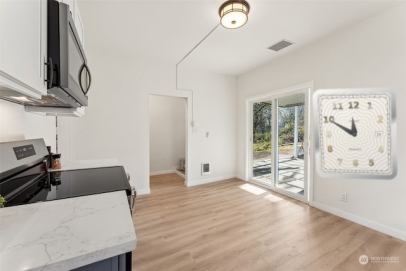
h=11 m=50
